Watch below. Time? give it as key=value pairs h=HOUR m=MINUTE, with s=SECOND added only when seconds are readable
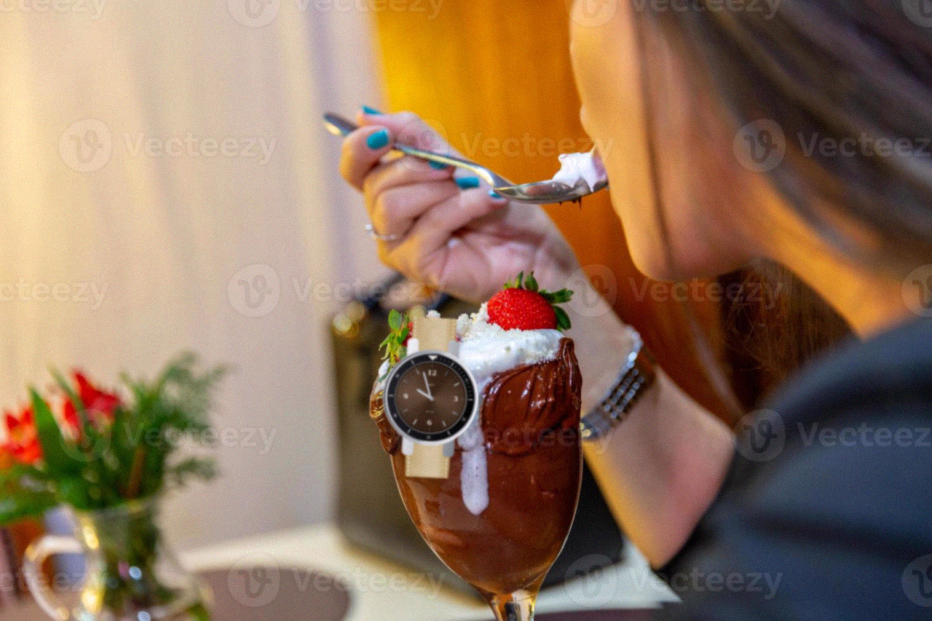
h=9 m=57
